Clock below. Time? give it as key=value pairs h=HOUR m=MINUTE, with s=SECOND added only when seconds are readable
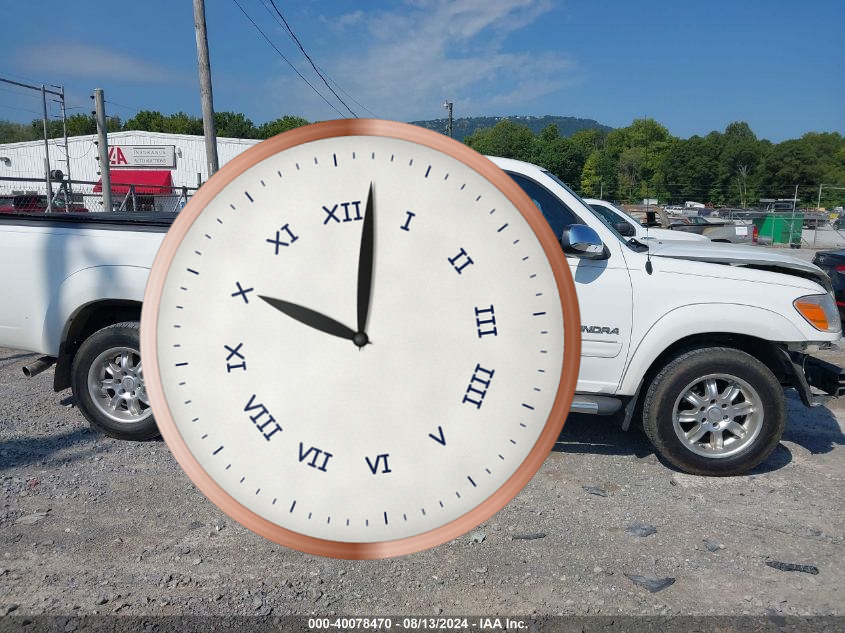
h=10 m=2
